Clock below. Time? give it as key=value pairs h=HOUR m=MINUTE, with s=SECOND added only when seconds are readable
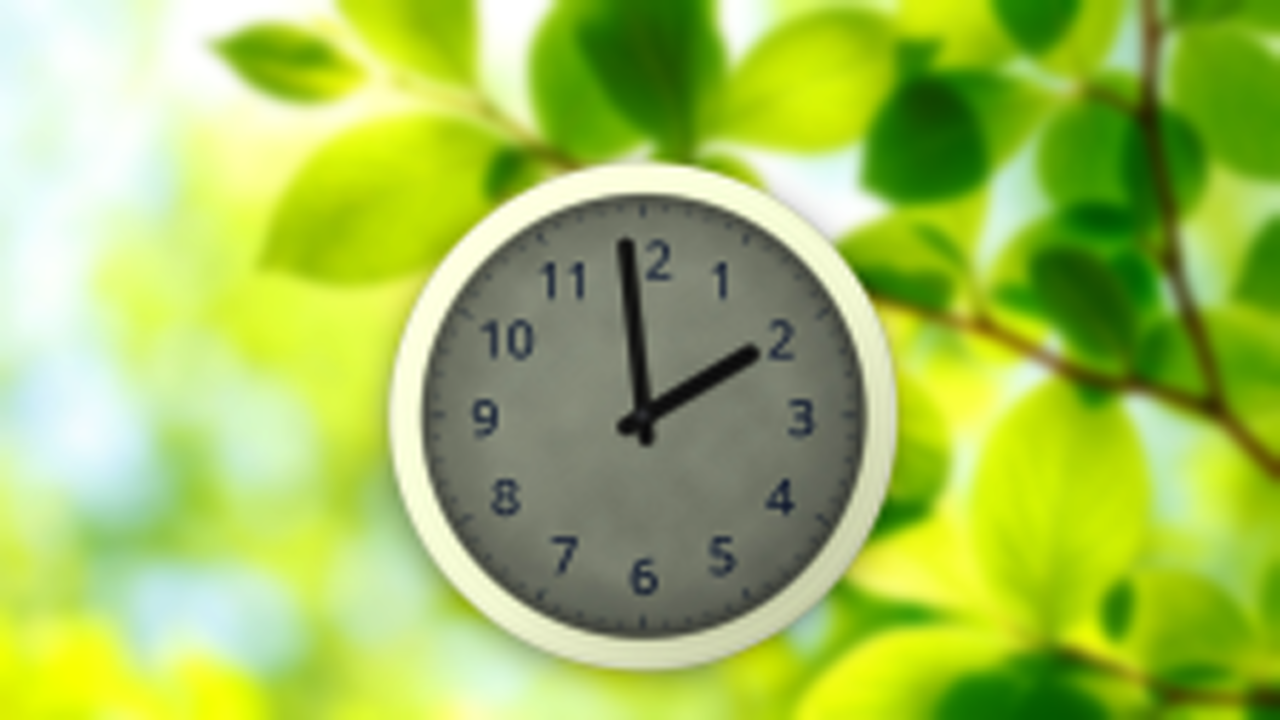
h=1 m=59
